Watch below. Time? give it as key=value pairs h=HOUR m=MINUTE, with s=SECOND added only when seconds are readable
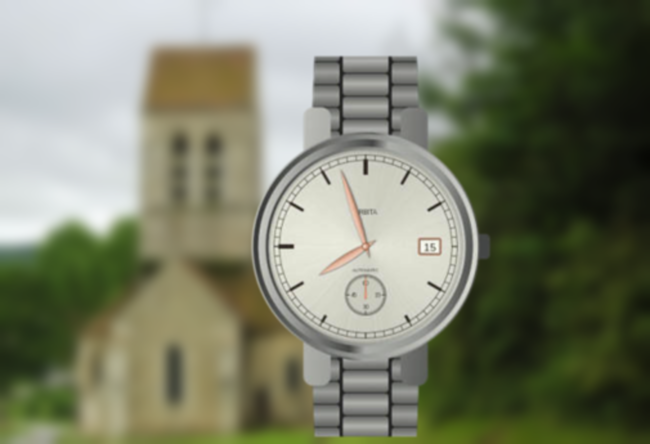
h=7 m=57
